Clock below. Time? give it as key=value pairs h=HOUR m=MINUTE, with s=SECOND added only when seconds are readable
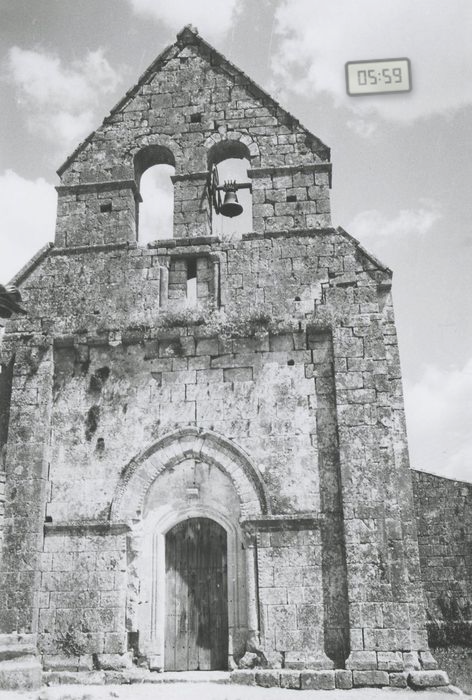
h=5 m=59
